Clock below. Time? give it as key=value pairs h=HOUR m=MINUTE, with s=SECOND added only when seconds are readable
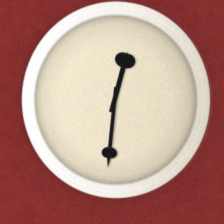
h=12 m=31
